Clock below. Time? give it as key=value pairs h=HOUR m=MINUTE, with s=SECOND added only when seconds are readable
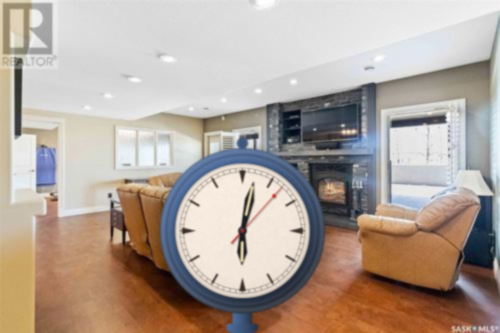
h=6 m=2 s=7
